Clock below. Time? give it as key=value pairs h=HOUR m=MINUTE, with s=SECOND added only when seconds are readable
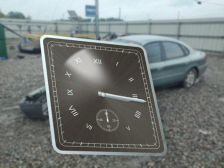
h=3 m=16
